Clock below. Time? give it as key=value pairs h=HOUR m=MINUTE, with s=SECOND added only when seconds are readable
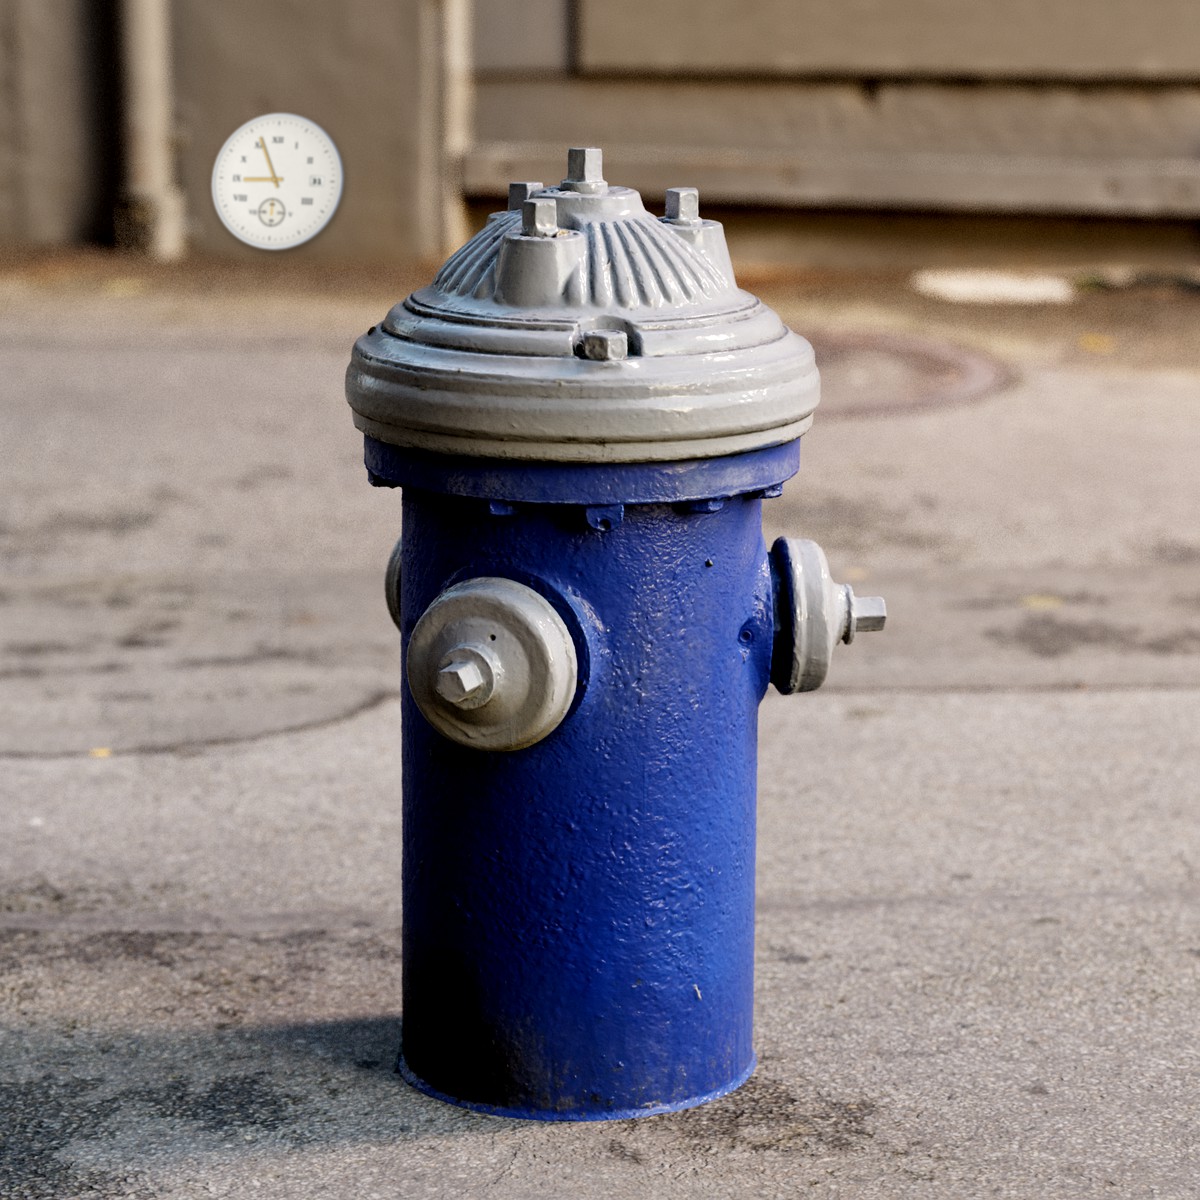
h=8 m=56
